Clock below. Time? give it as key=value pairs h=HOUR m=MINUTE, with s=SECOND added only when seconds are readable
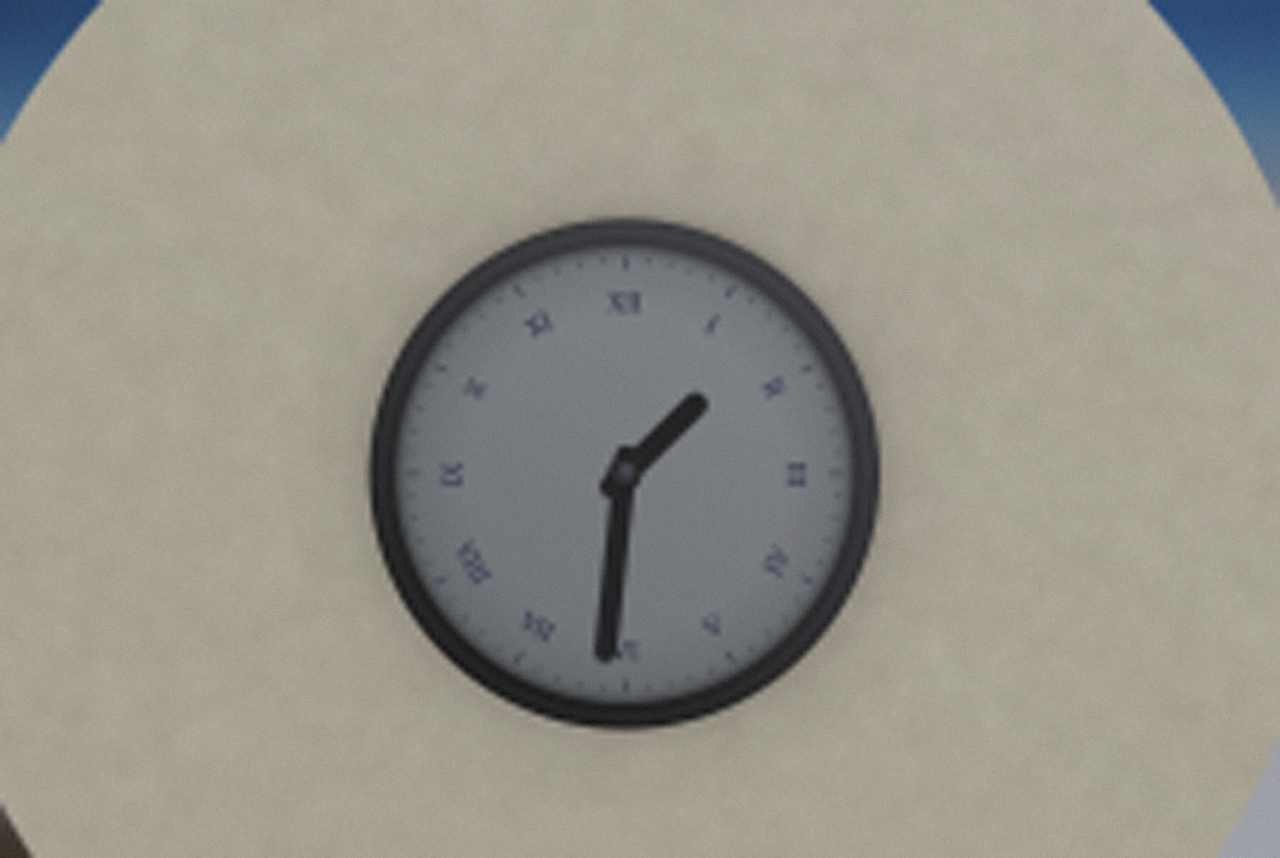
h=1 m=31
